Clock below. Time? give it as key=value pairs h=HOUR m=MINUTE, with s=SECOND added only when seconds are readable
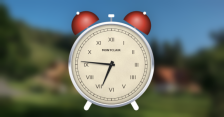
h=6 m=46
